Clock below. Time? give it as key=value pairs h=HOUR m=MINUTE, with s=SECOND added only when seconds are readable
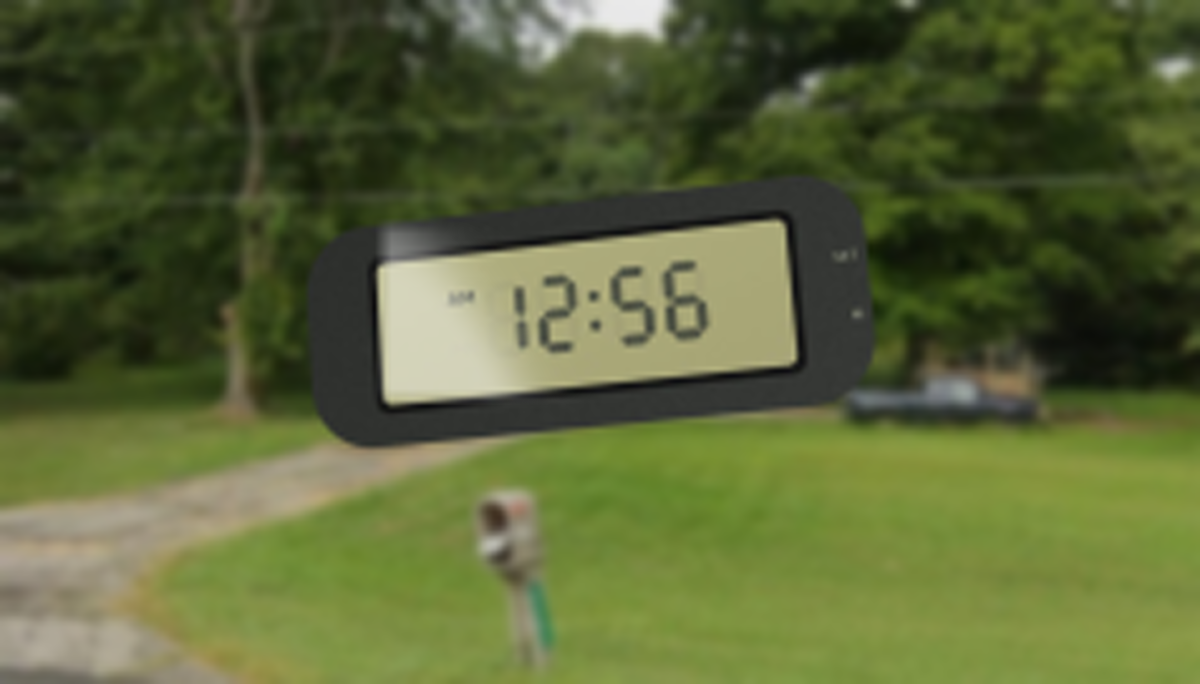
h=12 m=56
